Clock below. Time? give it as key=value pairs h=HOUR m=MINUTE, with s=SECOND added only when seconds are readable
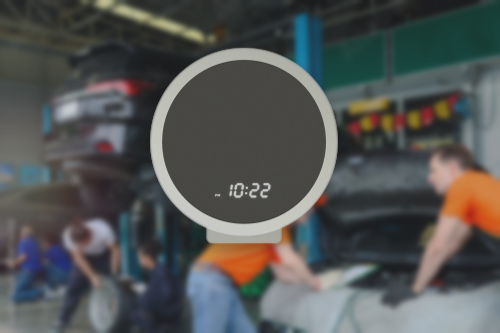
h=10 m=22
